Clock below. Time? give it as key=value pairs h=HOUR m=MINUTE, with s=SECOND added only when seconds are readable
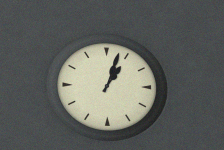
h=1 m=3
